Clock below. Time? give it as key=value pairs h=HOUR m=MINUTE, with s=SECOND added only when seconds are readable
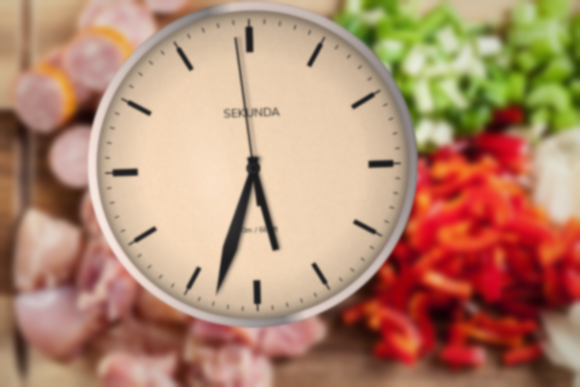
h=5 m=32 s=59
